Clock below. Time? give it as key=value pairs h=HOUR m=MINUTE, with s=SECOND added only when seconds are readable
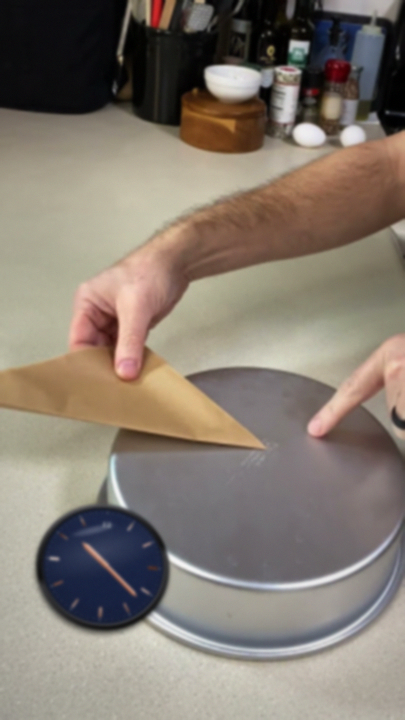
h=10 m=22
